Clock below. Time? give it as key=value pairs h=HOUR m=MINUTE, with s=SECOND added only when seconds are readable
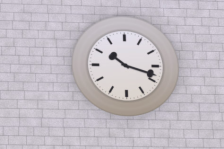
h=10 m=18
